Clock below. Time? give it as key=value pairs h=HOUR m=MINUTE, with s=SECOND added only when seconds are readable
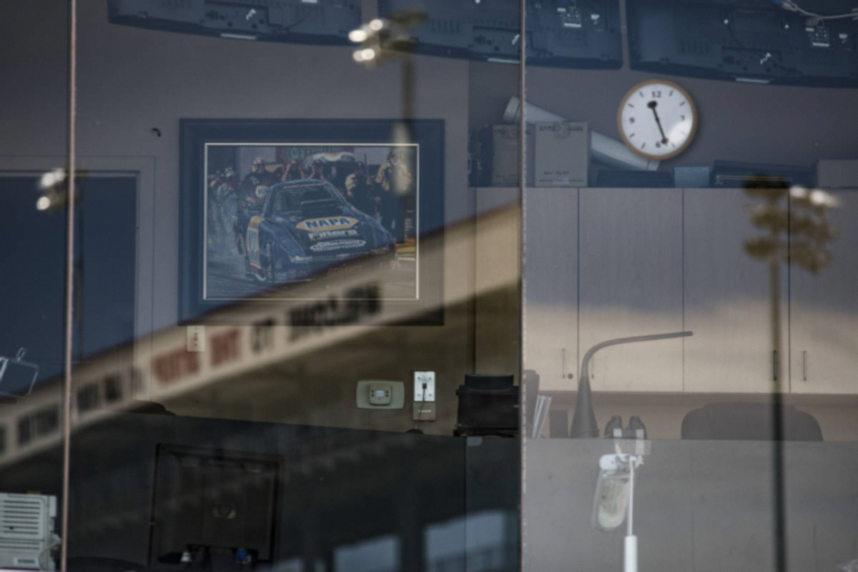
h=11 m=27
